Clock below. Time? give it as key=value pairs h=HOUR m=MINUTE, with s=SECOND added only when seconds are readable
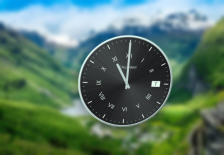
h=11 m=0
